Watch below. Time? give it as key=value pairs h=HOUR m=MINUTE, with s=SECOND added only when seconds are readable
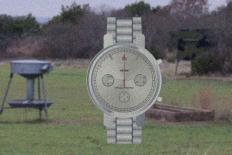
h=9 m=13
